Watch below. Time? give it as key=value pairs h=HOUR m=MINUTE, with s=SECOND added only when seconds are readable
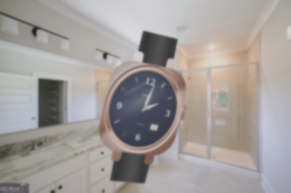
h=2 m=2
